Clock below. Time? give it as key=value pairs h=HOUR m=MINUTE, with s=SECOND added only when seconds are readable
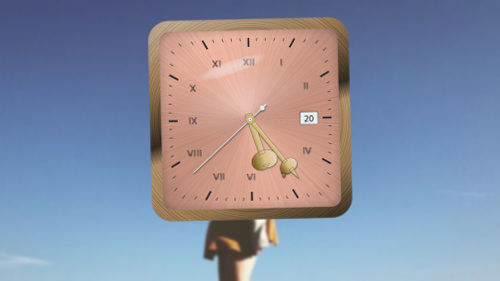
h=5 m=23 s=38
